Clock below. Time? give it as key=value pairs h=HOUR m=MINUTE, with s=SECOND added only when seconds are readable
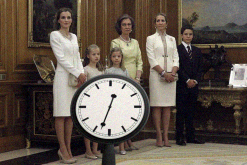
h=12 m=33
